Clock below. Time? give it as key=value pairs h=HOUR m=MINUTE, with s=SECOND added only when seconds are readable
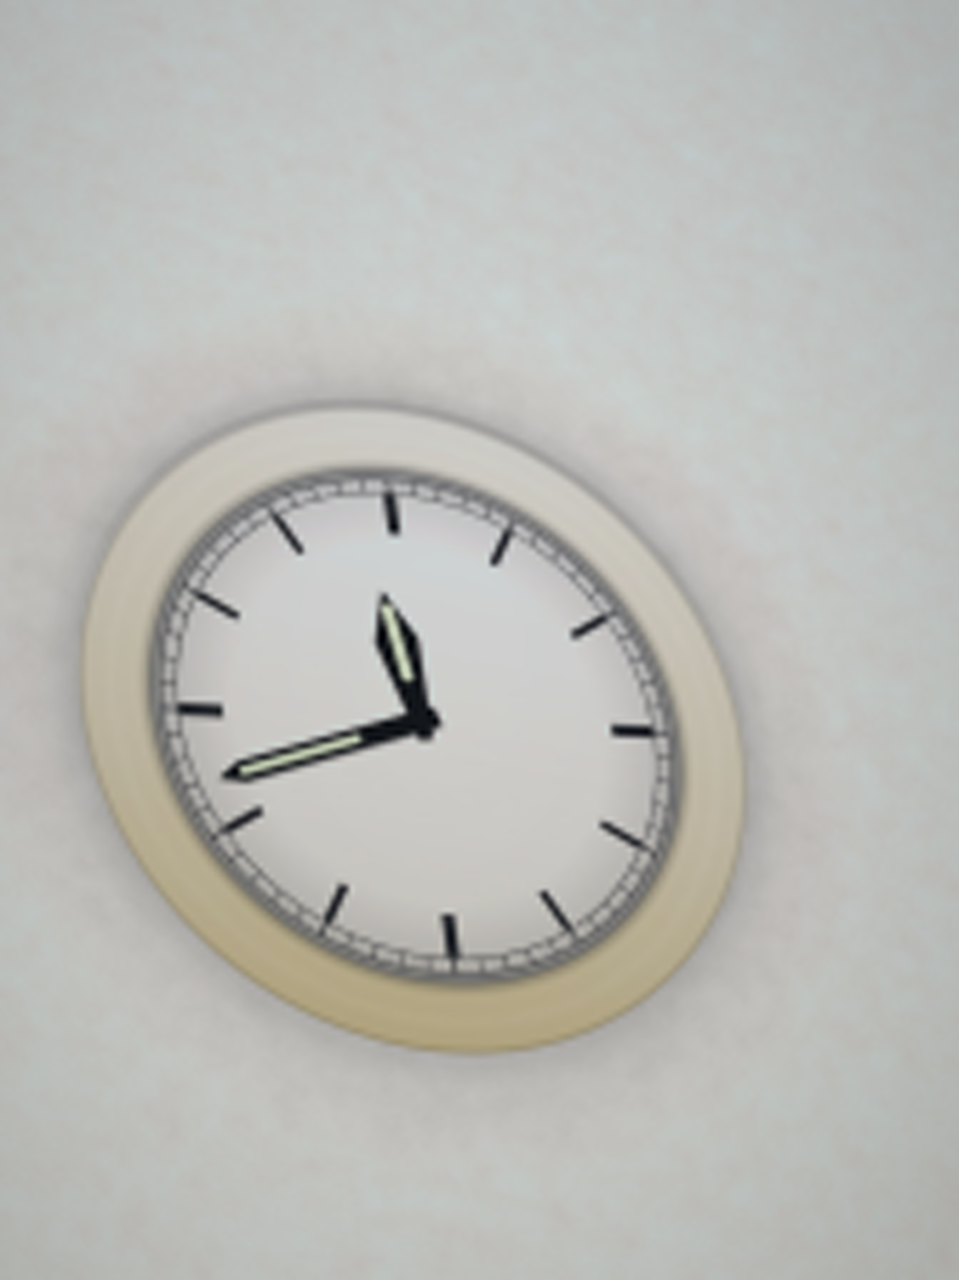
h=11 m=42
